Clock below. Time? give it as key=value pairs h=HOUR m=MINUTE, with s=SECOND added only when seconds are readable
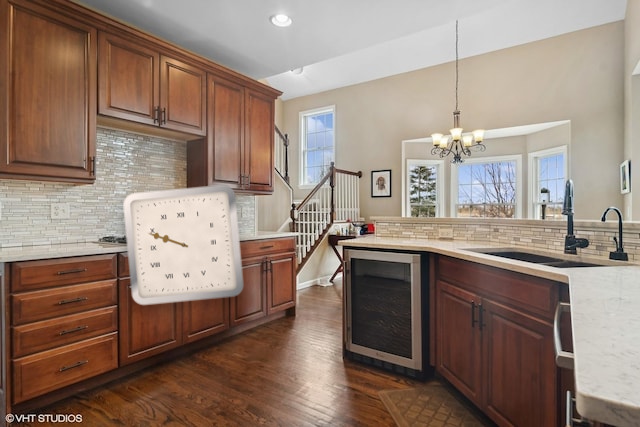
h=9 m=49
